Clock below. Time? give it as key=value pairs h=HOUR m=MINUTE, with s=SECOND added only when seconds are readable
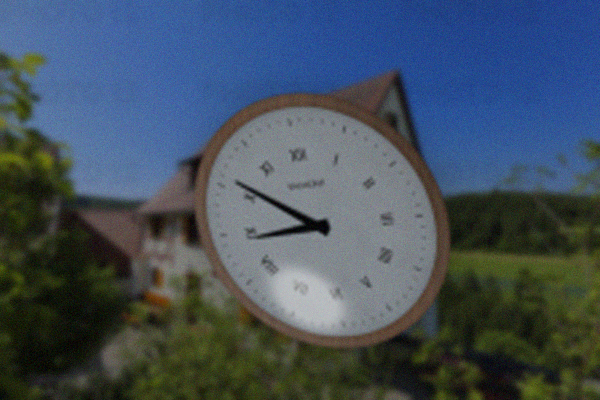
h=8 m=51
